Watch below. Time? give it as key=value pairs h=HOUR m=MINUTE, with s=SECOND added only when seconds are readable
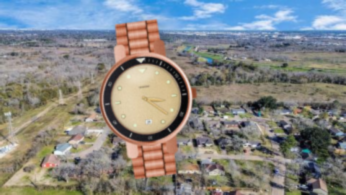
h=3 m=22
